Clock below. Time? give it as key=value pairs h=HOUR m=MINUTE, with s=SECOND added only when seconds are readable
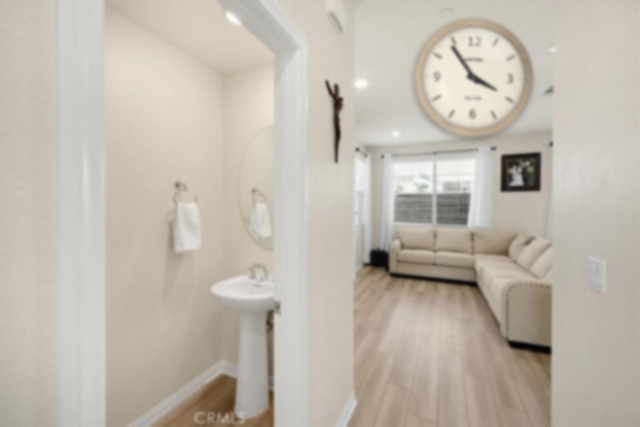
h=3 m=54
